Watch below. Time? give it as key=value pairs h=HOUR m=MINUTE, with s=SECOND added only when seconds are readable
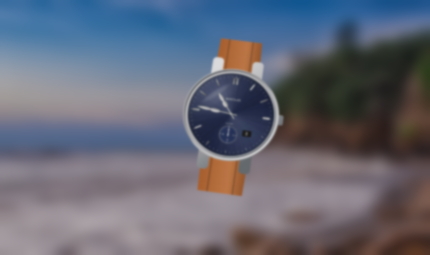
h=10 m=46
